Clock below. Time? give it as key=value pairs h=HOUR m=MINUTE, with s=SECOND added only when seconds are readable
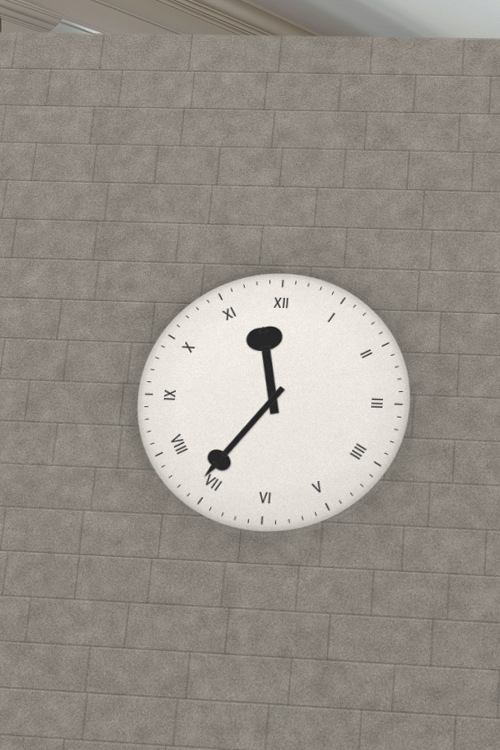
h=11 m=36
